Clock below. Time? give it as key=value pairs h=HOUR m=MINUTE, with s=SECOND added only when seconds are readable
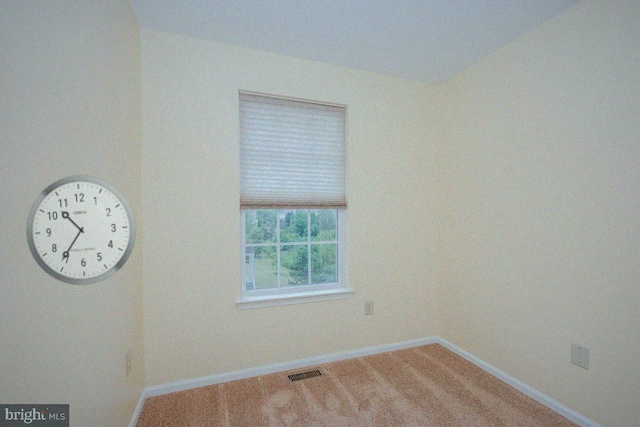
h=10 m=36
